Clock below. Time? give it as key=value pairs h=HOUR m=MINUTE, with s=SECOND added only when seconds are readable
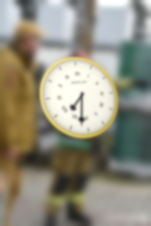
h=7 m=32
